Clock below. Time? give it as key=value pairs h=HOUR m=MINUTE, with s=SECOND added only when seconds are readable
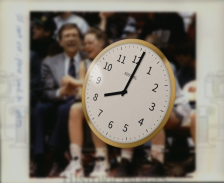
h=8 m=1
